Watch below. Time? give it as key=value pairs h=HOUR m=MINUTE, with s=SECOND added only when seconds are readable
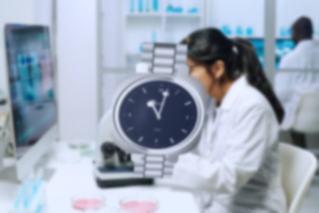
h=11 m=2
